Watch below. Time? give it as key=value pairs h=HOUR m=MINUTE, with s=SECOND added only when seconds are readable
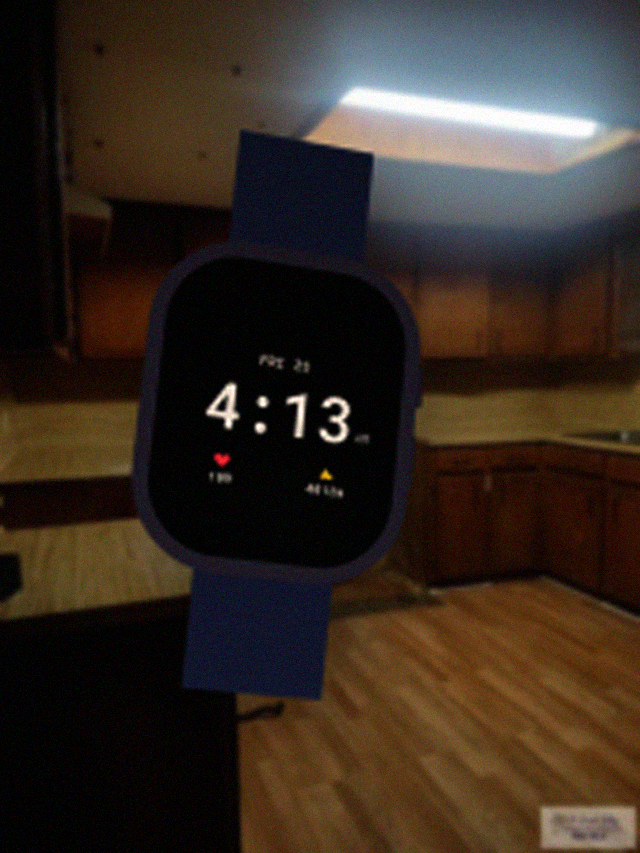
h=4 m=13
